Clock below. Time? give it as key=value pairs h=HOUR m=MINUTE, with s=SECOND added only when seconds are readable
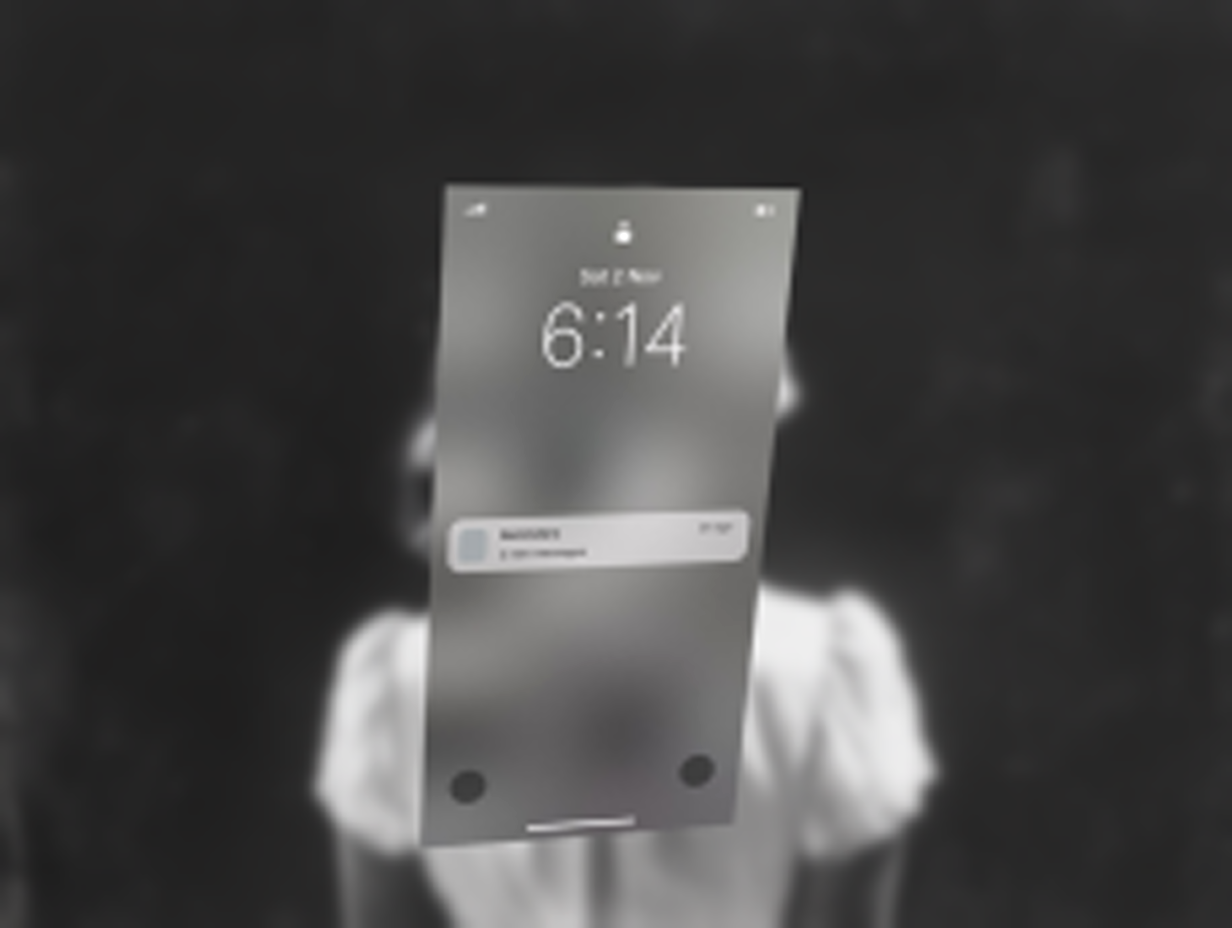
h=6 m=14
